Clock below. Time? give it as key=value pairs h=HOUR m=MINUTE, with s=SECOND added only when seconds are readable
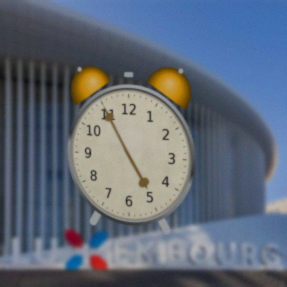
h=4 m=55
